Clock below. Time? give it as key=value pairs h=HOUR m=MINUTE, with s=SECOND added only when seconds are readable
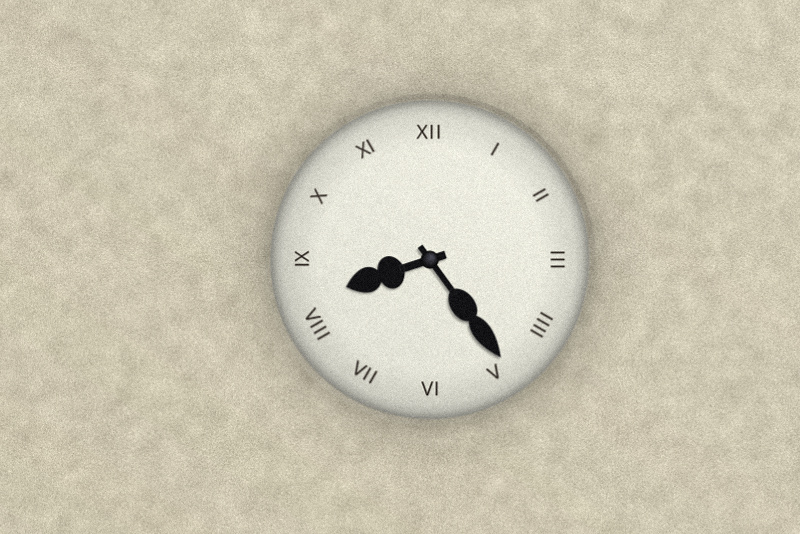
h=8 m=24
